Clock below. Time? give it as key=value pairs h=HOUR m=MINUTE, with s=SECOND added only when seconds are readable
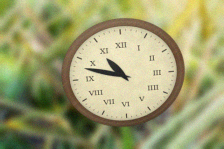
h=10 m=48
